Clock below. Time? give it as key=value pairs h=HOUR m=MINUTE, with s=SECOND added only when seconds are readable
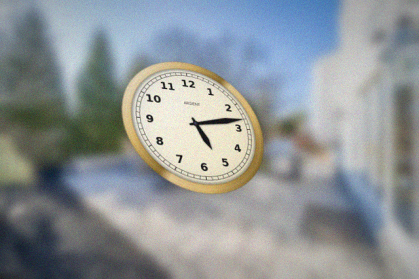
h=5 m=13
